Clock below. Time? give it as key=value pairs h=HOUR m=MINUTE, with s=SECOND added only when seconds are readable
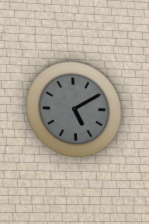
h=5 m=10
